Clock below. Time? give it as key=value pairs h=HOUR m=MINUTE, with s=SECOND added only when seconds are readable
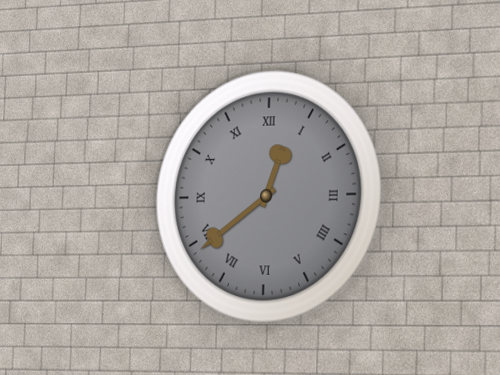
h=12 m=39
